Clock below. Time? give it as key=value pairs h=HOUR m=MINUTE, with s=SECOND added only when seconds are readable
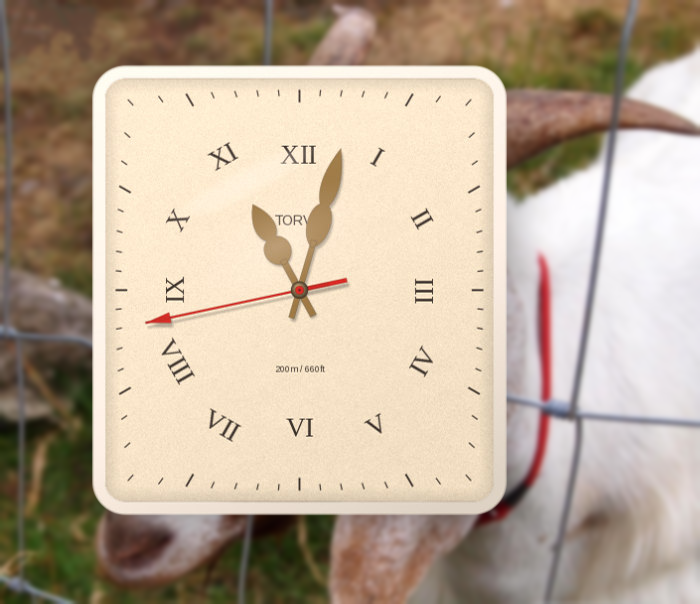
h=11 m=2 s=43
